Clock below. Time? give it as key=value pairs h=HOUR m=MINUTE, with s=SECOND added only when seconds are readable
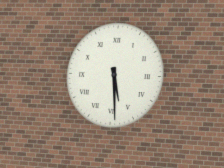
h=5 m=29
